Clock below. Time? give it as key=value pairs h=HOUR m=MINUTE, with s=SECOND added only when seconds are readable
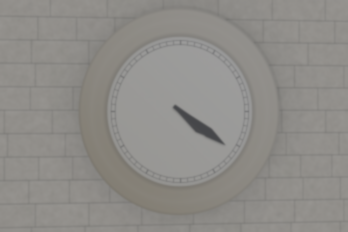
h=4 m=21
